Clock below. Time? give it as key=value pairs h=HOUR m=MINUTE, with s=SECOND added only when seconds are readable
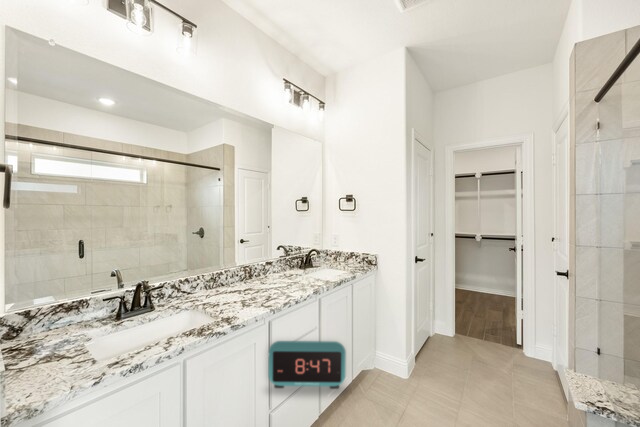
h=8 m=47
